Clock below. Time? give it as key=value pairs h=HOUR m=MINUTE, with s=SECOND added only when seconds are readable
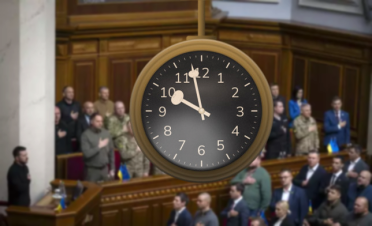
h=9 m=58
